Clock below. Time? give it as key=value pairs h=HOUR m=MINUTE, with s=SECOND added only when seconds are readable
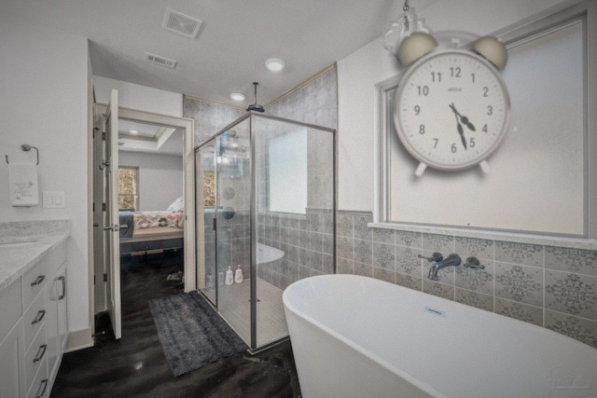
h=4 m=27
